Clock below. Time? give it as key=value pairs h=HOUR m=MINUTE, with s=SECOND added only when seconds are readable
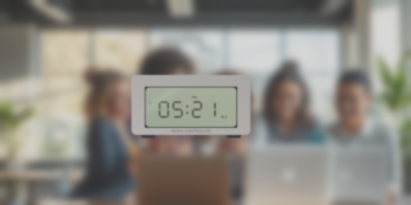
h=5 m=21
